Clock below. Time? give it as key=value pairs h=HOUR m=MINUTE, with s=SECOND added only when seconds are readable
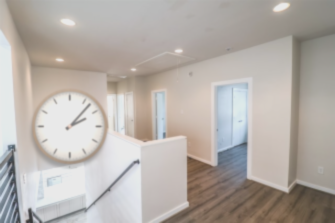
h=2 m=7
